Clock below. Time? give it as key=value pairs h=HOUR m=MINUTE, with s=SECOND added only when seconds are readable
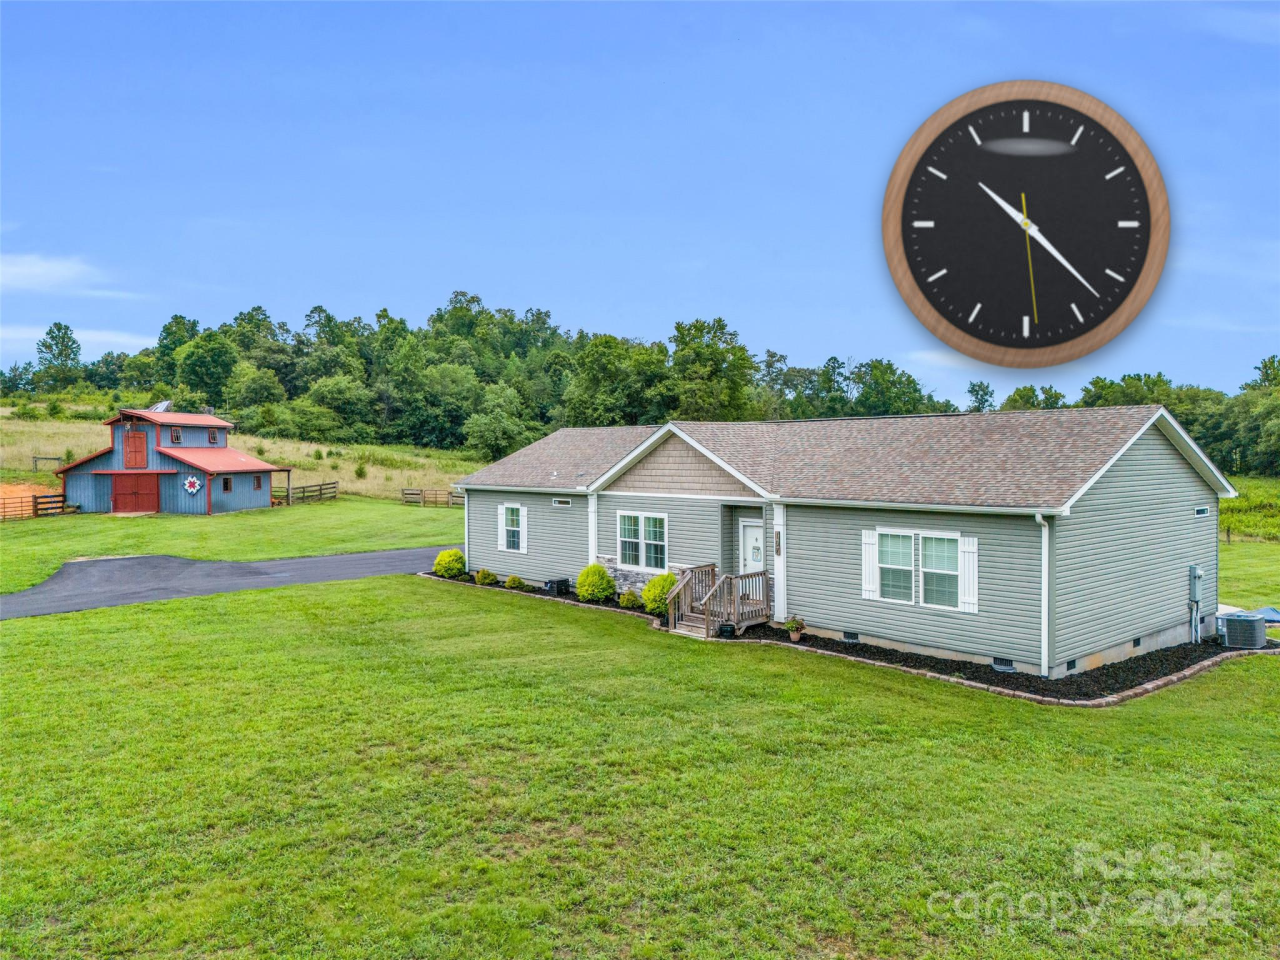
h=10 m=22 s=29
